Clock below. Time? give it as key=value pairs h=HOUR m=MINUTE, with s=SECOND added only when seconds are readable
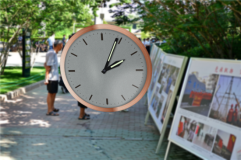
h=2 m=4
